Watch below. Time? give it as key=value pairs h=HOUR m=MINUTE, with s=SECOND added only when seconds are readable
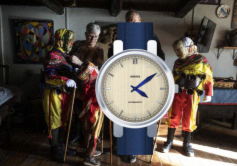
h=4 m=9
